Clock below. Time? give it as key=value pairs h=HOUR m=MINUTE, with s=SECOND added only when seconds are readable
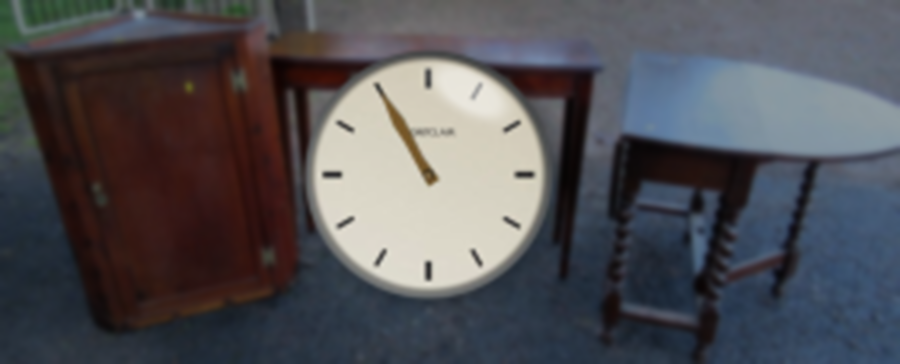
h=10 m=55
